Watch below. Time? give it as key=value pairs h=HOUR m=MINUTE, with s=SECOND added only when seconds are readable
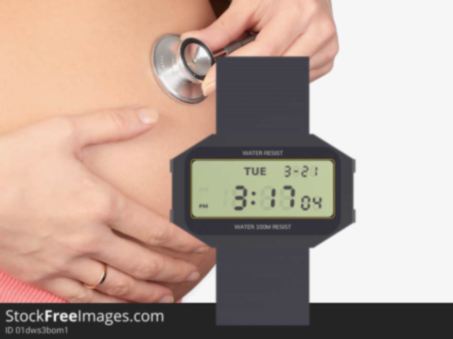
h=3 m=17 s=4
